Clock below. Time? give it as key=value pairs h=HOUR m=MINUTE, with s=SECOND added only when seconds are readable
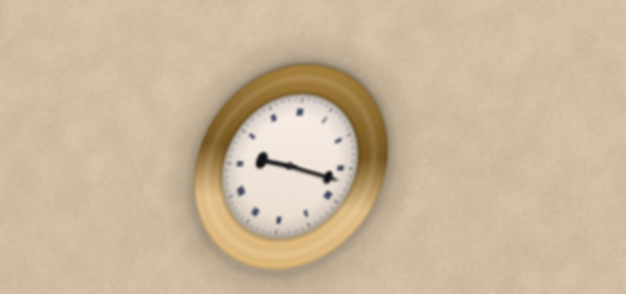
h=9 m=17
